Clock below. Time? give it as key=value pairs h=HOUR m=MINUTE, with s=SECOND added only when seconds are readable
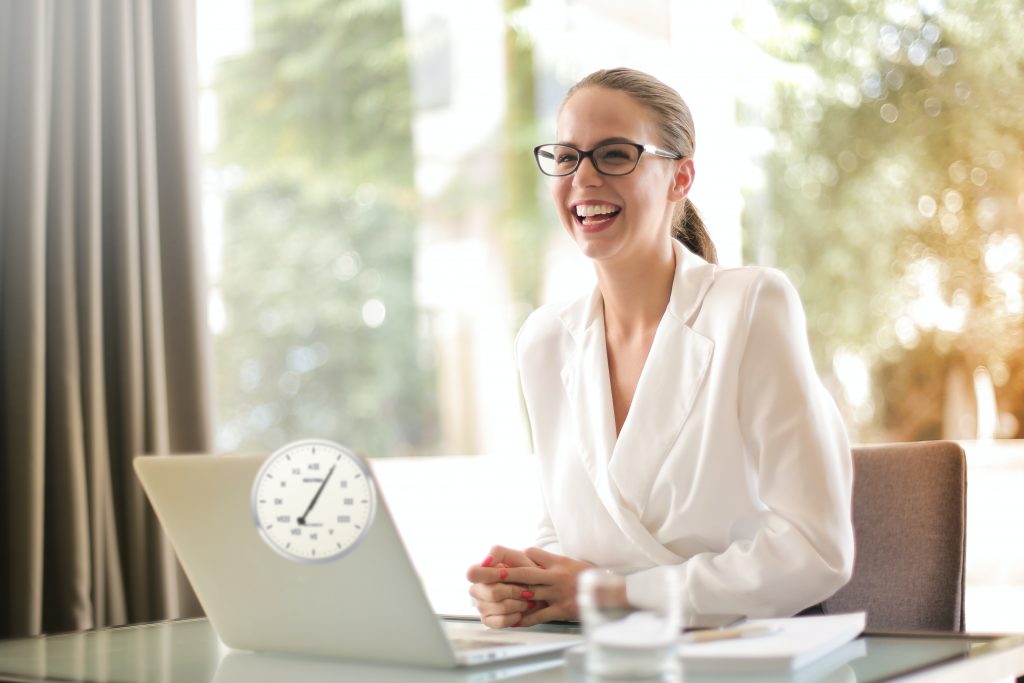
h=7 m=5
